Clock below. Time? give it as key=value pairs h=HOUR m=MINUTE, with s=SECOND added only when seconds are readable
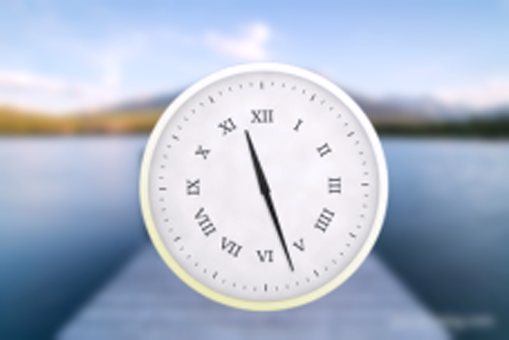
h=11 m=27
